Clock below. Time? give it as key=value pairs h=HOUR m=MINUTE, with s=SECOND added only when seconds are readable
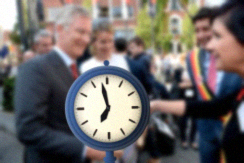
h=6 m=58
